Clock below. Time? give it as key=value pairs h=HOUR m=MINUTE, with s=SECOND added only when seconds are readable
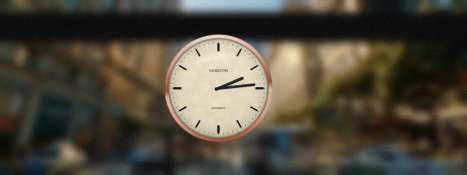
h=2 m=14
